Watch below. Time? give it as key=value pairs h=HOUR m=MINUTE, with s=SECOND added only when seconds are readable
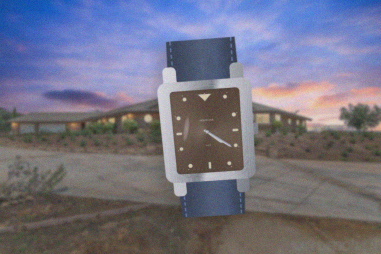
h=4 m=21
